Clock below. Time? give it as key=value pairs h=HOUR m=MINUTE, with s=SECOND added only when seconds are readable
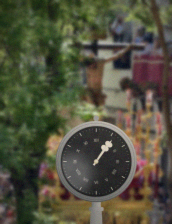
h=1 m=6
